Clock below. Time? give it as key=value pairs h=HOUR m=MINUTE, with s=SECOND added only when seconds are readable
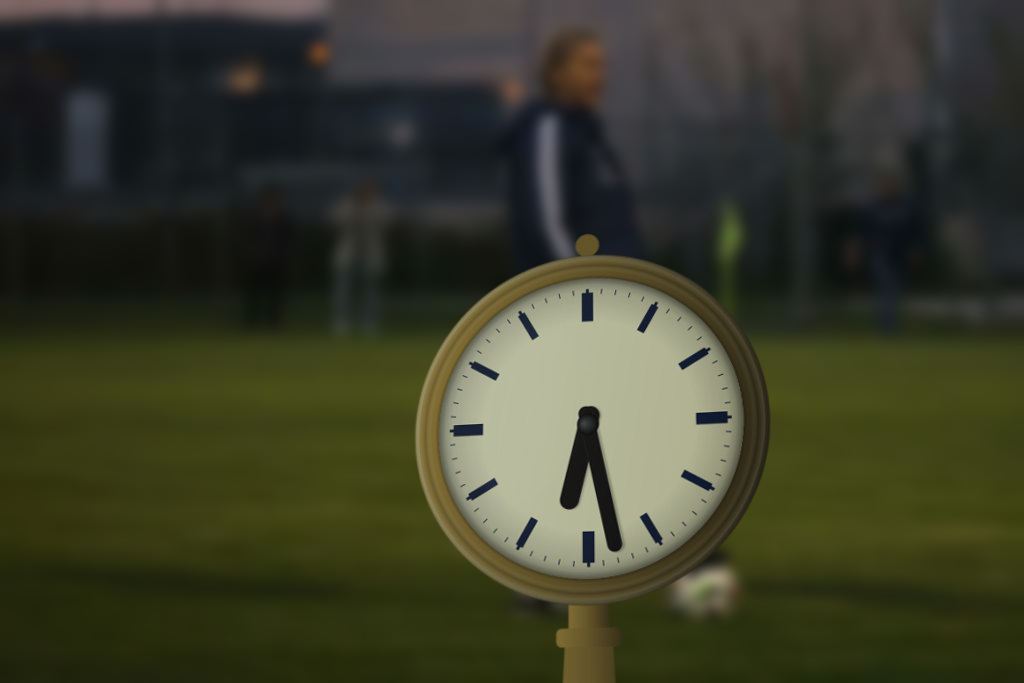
h=6 m=28
